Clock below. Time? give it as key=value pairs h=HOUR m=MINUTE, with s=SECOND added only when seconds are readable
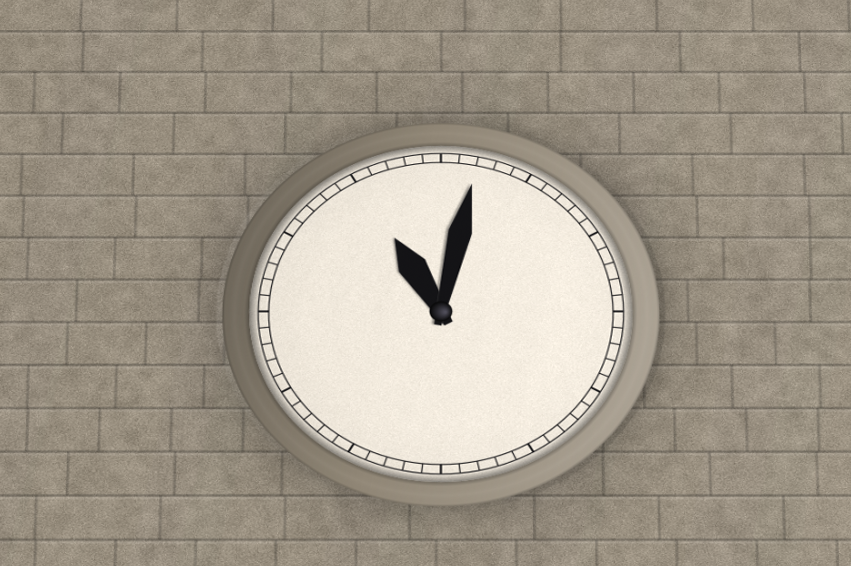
h=11 m=2
